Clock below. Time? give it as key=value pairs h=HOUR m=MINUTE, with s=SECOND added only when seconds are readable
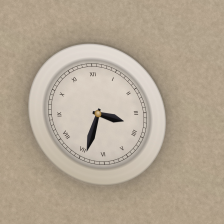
h=3 m=34
